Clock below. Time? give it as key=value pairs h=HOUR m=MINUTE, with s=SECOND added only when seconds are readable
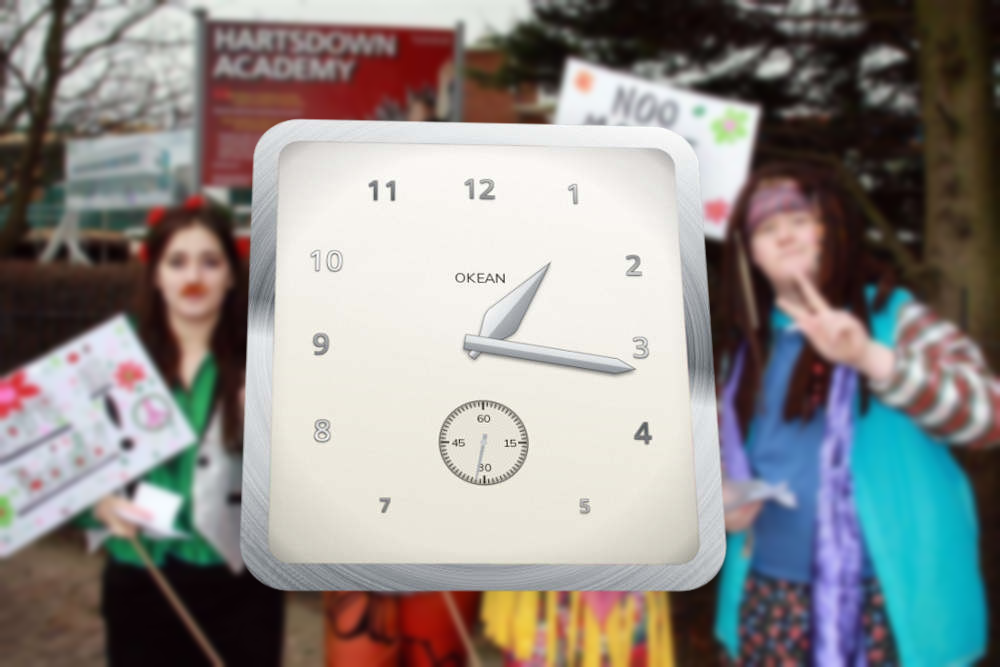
h=1 m=16 s=32
